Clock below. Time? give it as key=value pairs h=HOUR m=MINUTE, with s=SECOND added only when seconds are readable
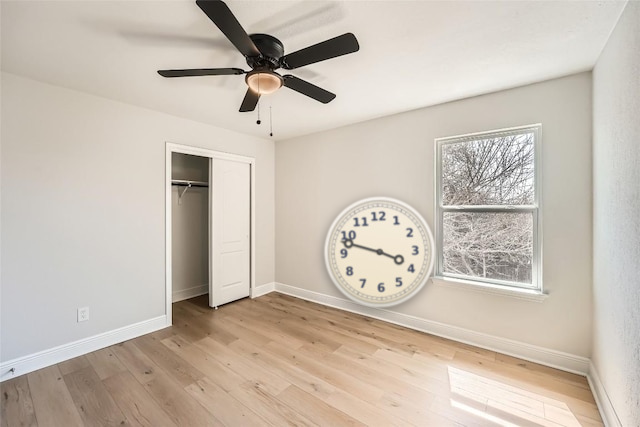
h=3 m=48
